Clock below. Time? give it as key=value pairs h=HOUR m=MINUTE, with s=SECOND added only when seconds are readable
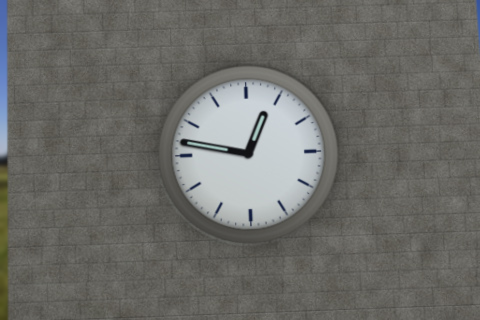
h=12 m=47
